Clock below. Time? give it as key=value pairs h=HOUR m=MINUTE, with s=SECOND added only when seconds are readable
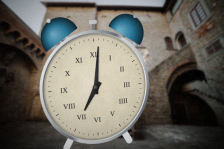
h=7 m=1
